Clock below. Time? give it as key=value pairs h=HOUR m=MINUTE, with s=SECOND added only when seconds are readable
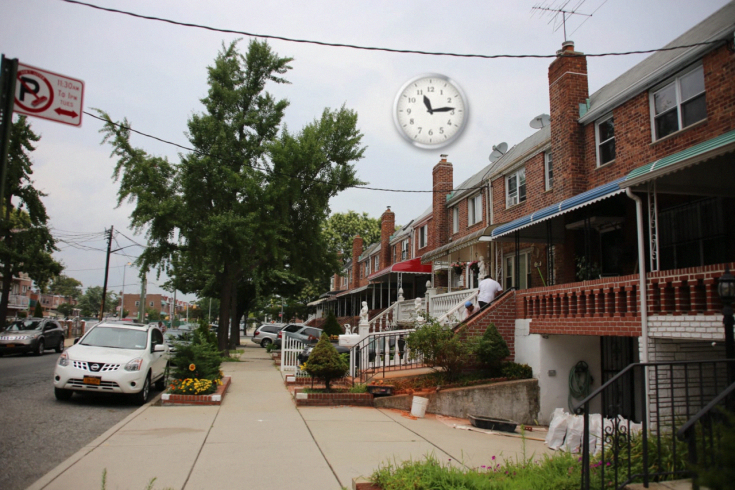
h=11 m=14
